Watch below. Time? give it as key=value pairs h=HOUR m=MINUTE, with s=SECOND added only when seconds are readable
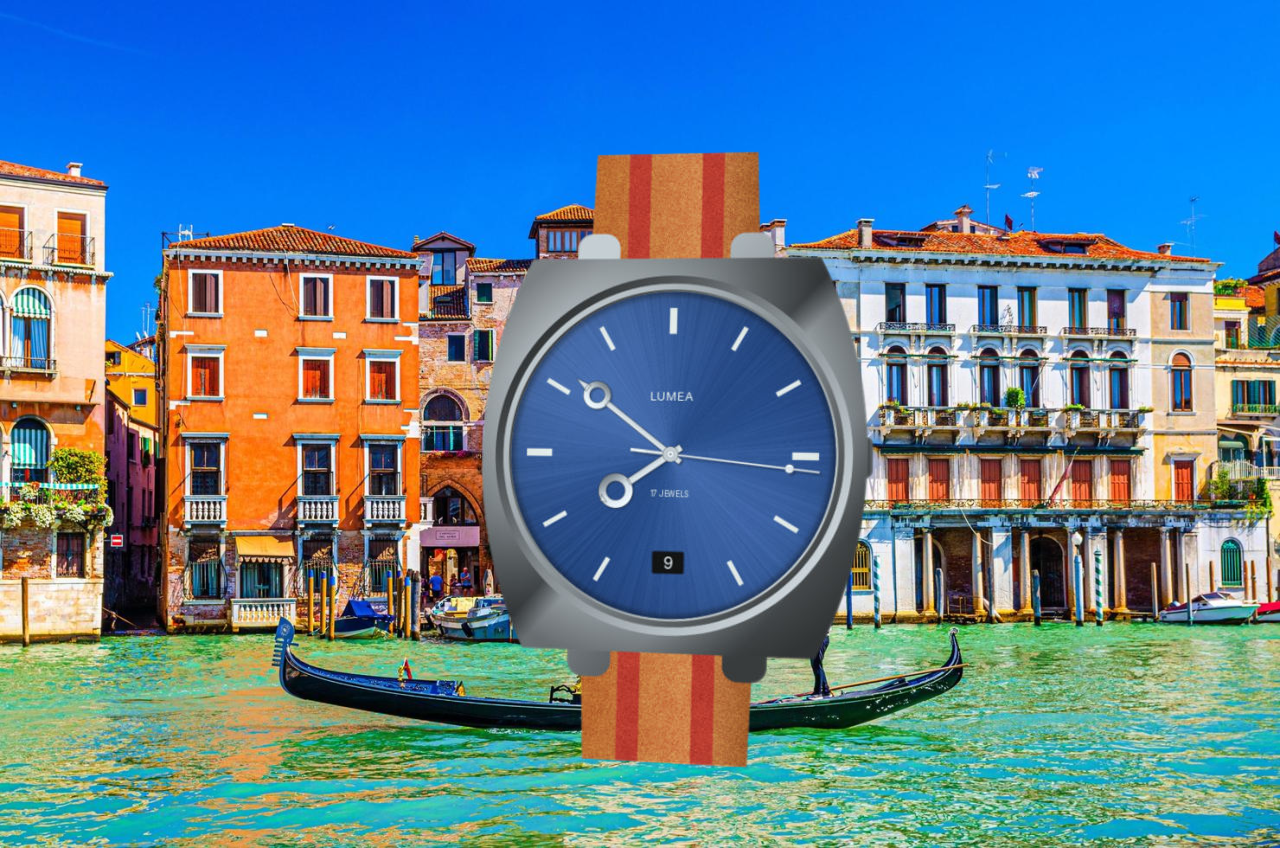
h=7 m=51 s=16
